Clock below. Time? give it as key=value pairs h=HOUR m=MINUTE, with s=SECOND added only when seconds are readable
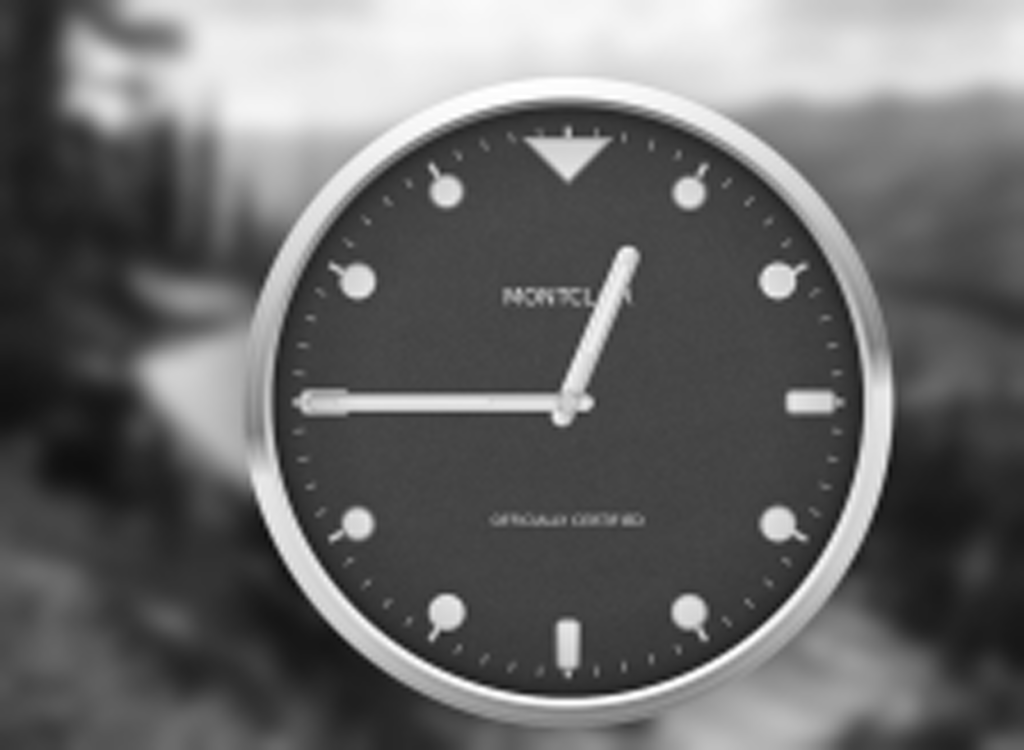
h=12 m=45
